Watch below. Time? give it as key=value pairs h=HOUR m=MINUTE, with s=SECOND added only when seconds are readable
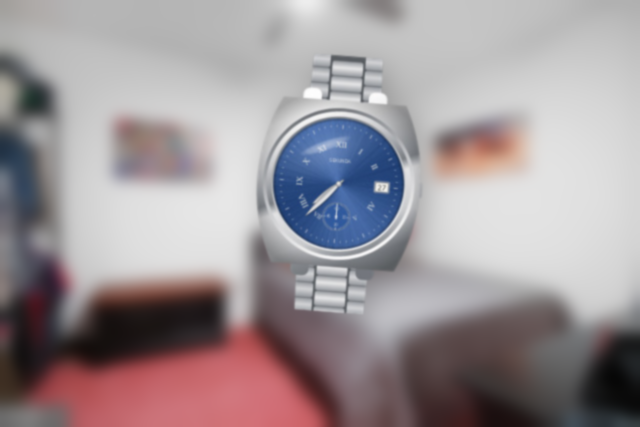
h=7 m=37
